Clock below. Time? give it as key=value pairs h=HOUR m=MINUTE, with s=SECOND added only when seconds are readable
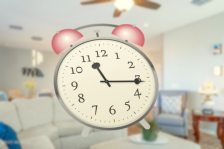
h=11 m=16
